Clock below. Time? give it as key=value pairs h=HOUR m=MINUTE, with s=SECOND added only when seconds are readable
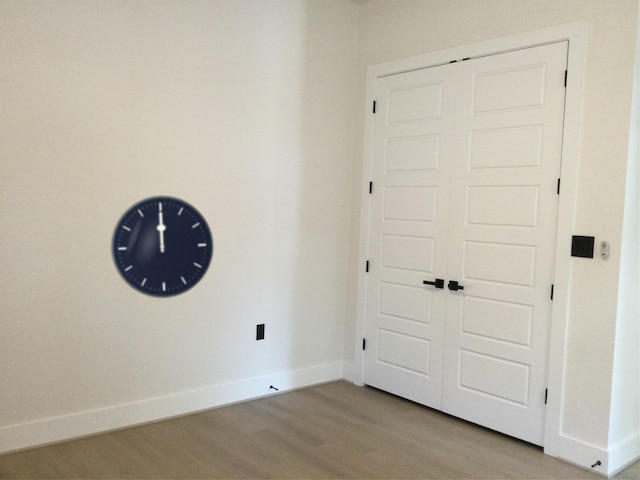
h=12 m=0
